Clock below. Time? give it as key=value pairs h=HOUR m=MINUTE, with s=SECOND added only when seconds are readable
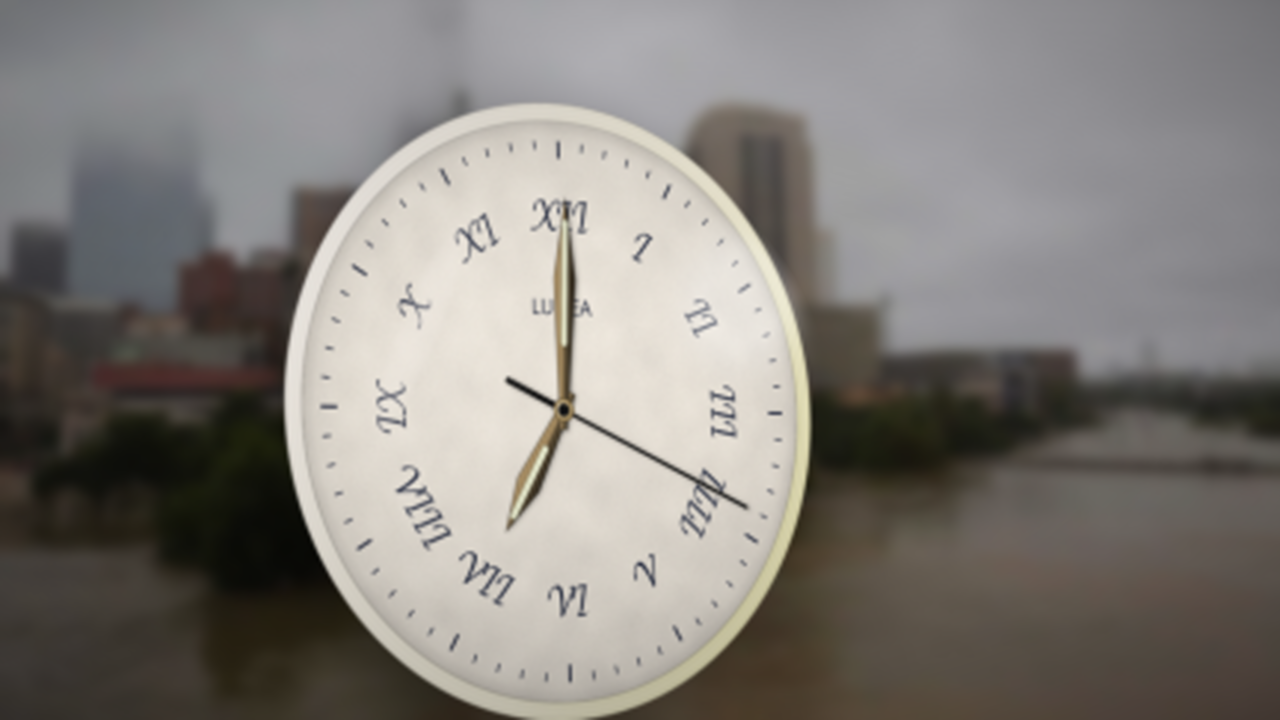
h=7 m=0 s=19
